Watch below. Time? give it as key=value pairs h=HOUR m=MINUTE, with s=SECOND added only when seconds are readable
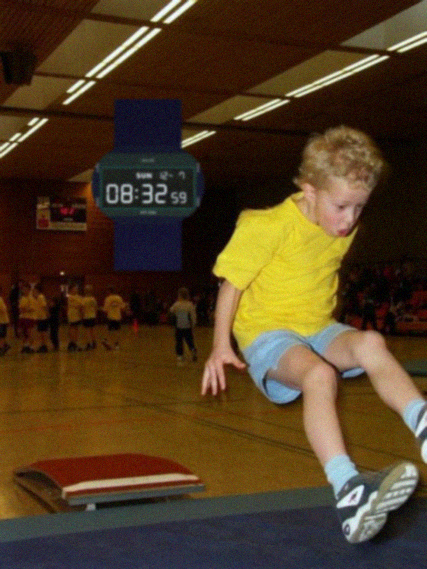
h=8 m=32
